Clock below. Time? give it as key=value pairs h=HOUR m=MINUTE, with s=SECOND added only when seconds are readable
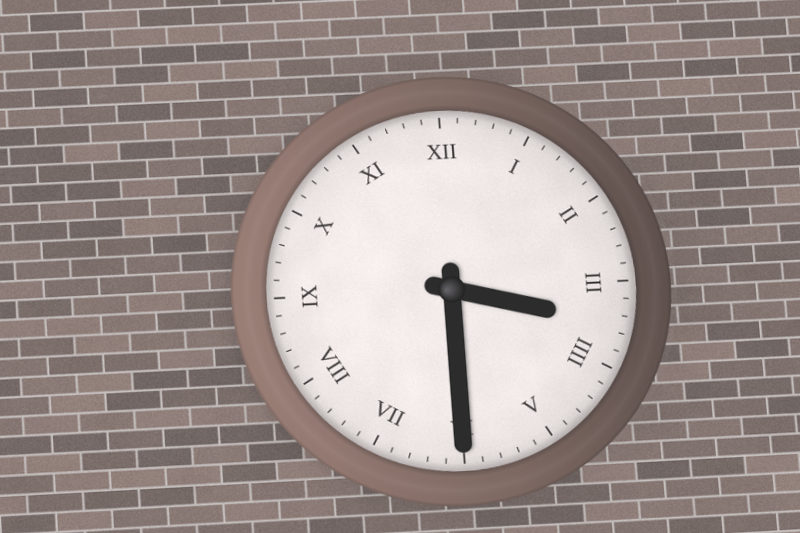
h=3 m=30
